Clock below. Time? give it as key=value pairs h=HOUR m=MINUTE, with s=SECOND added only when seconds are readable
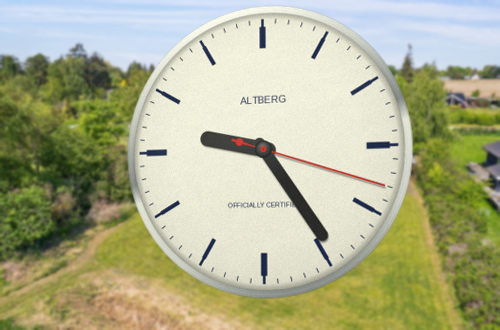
h=9 m=24 s=18
